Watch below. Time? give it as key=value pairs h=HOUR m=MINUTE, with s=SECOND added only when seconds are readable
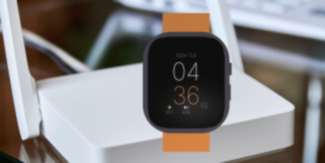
h=4 m=36
